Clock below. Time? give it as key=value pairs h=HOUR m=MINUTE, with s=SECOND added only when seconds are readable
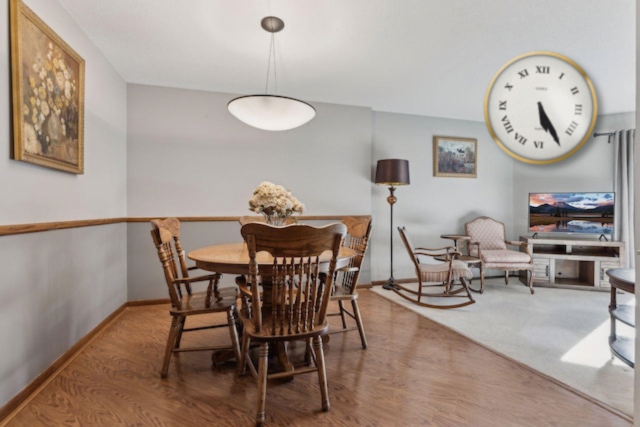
h=5 m=25
